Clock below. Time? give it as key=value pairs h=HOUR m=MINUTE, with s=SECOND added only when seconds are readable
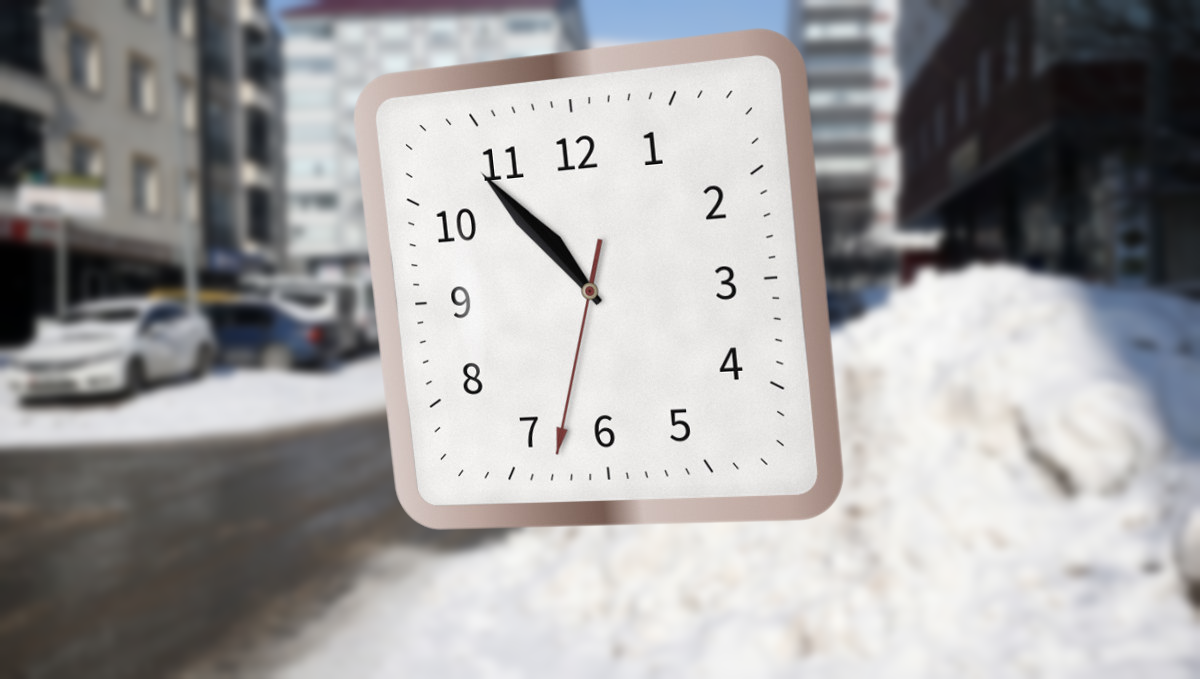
h=10 m=53 s=33
